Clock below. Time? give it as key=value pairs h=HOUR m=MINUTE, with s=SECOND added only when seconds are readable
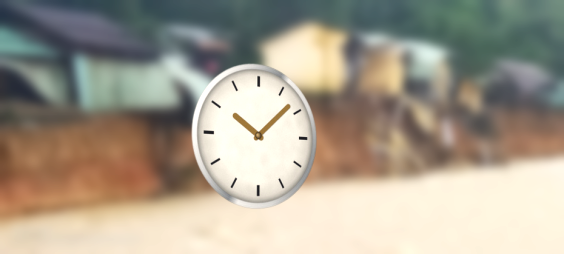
h=10 m=8
